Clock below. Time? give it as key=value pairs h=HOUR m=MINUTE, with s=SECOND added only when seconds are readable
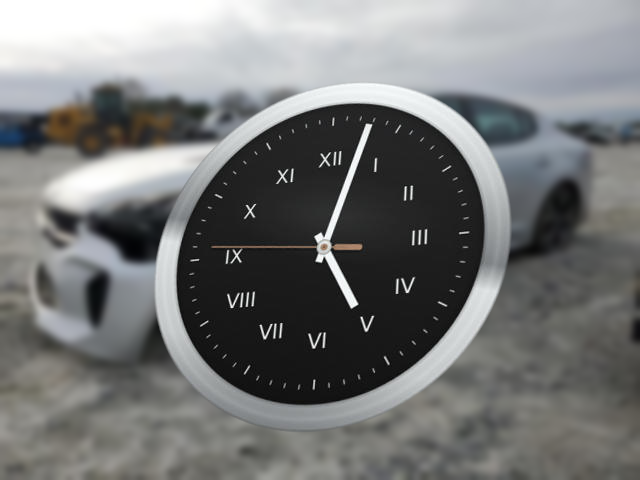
h=5 m=2 s=46
